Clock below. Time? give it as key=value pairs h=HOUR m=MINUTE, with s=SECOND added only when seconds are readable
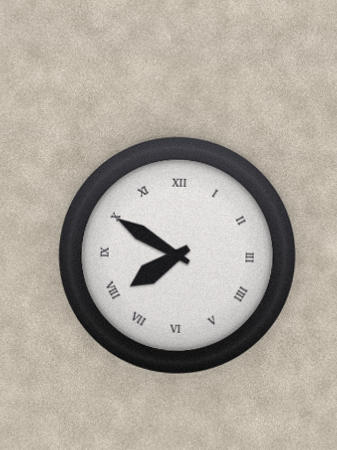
h=7 m=50
